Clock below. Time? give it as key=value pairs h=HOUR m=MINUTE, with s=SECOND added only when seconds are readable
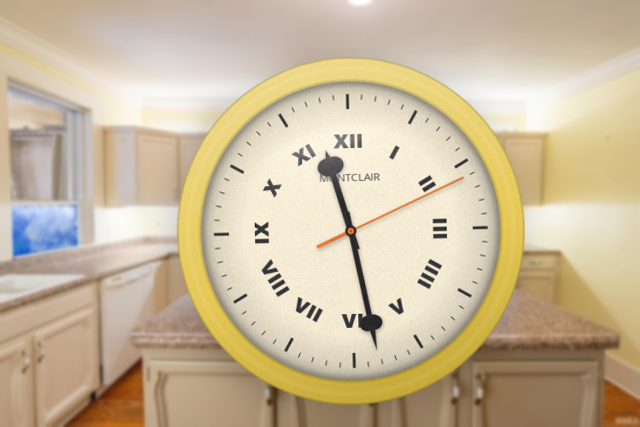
h=11 m=28 s=11
